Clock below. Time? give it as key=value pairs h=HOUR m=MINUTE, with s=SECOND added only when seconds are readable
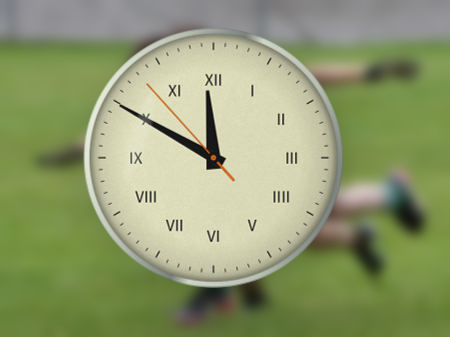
h=11 m=49 s=53
